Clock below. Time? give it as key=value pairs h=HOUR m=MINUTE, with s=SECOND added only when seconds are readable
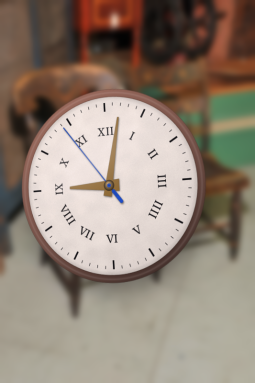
h=9 m=1 s=54
